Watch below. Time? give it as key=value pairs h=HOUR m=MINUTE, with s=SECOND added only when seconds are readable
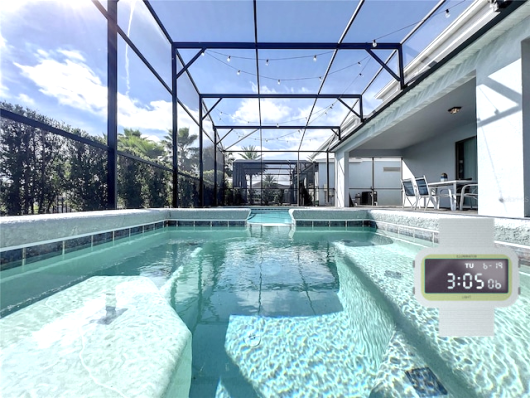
h=3 m=5 s=6
